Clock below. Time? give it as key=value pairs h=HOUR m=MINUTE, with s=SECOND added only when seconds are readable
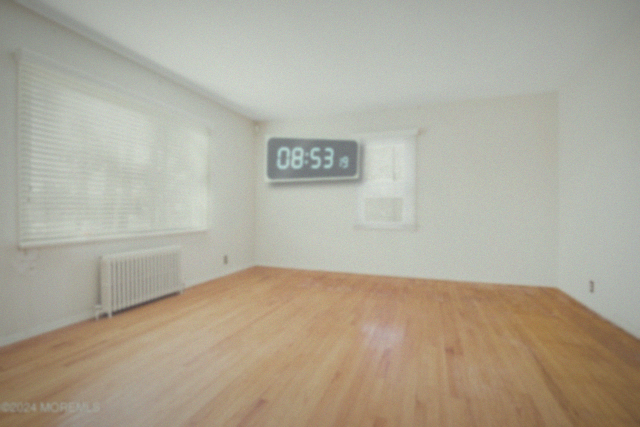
h=8 m=53
